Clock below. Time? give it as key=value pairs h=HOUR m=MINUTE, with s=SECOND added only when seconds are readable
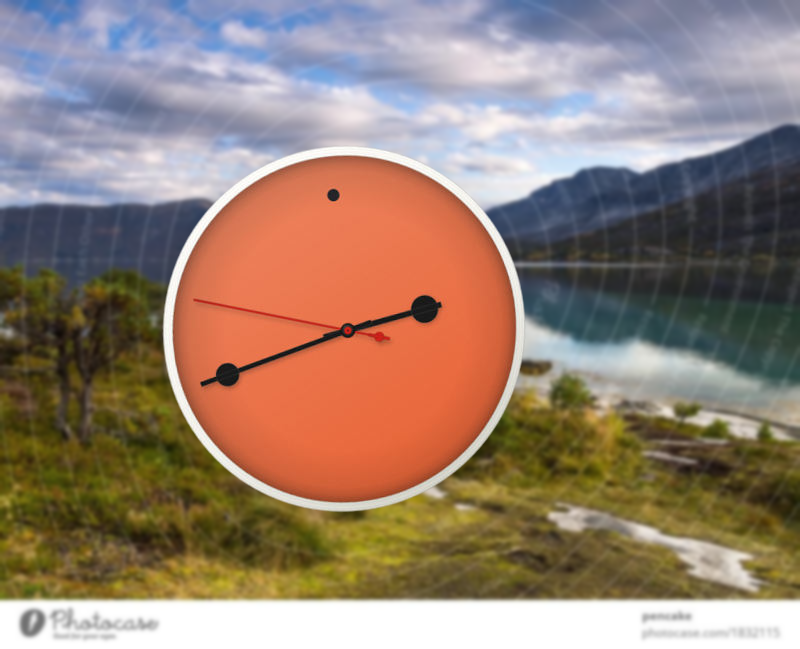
h=2 m=42 s=48
